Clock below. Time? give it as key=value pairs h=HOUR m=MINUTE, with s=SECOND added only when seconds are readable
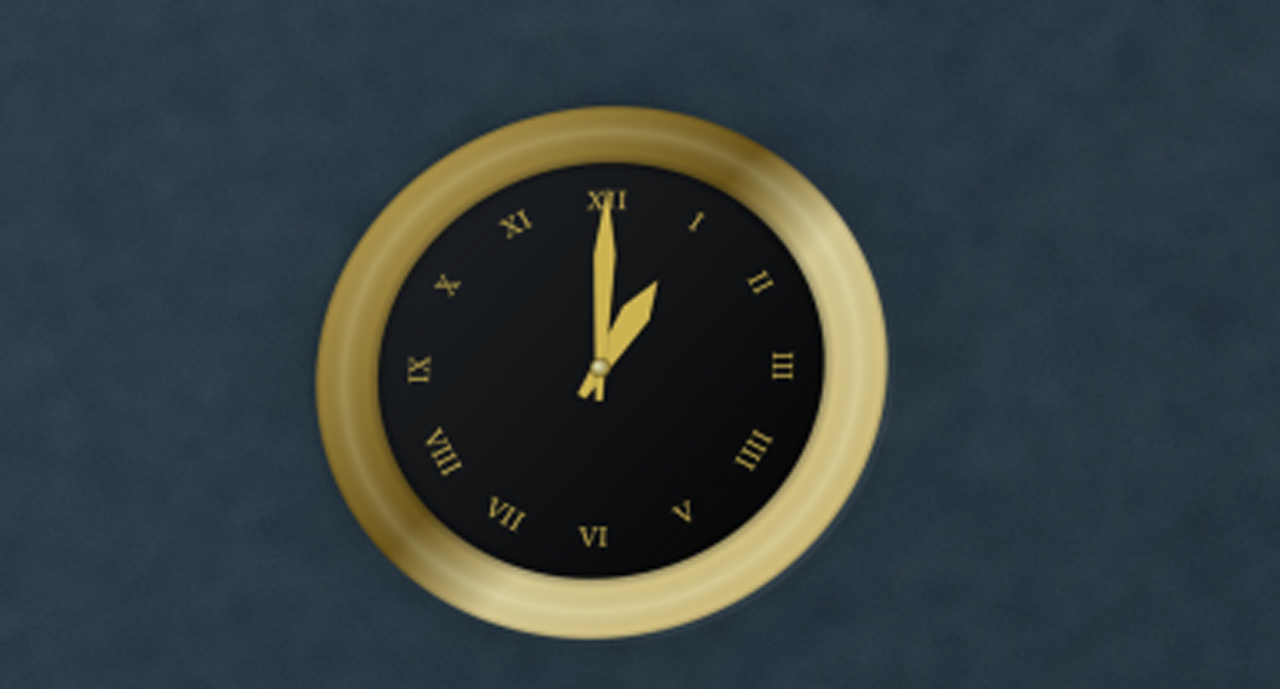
h=1 m=0
